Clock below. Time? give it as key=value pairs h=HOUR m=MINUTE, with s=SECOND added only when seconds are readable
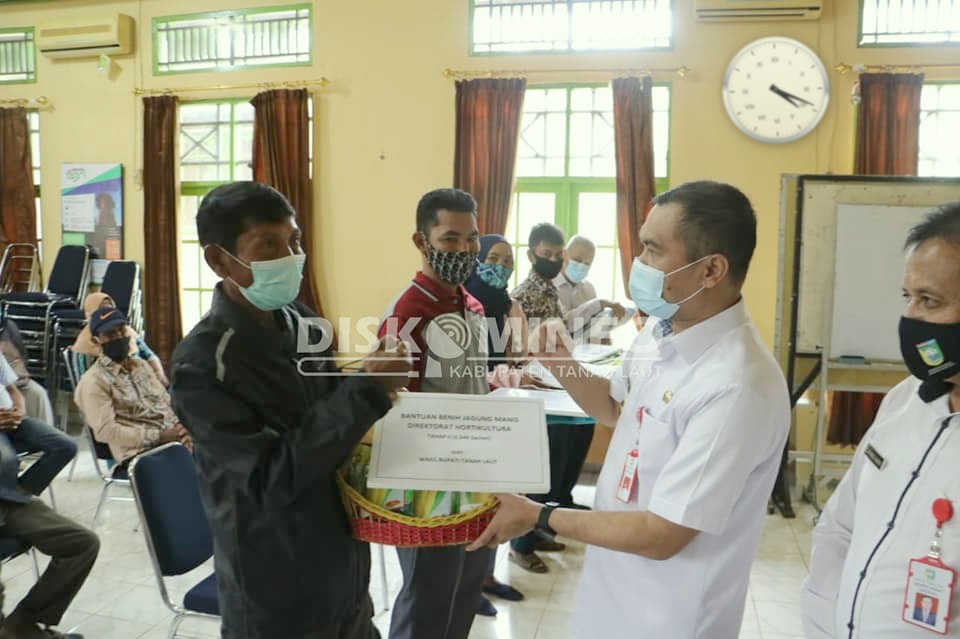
h=4 m=19
